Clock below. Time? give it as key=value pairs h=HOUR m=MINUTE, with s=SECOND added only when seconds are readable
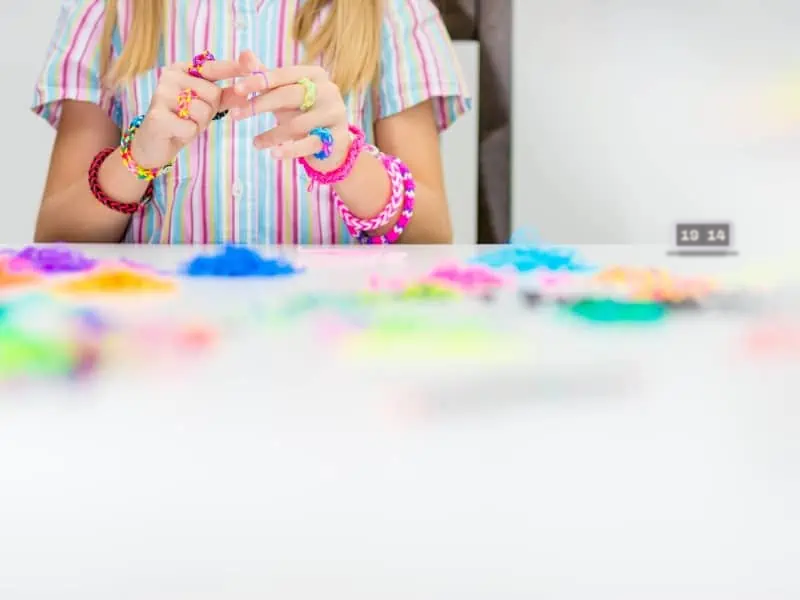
h=19 m=14
